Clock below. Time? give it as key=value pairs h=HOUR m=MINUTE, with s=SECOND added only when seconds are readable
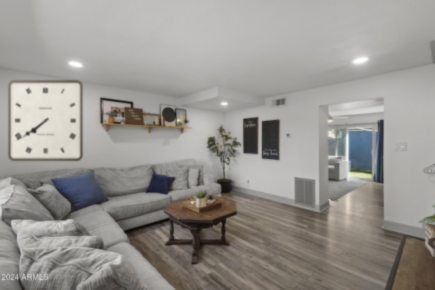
h=7 m=39
